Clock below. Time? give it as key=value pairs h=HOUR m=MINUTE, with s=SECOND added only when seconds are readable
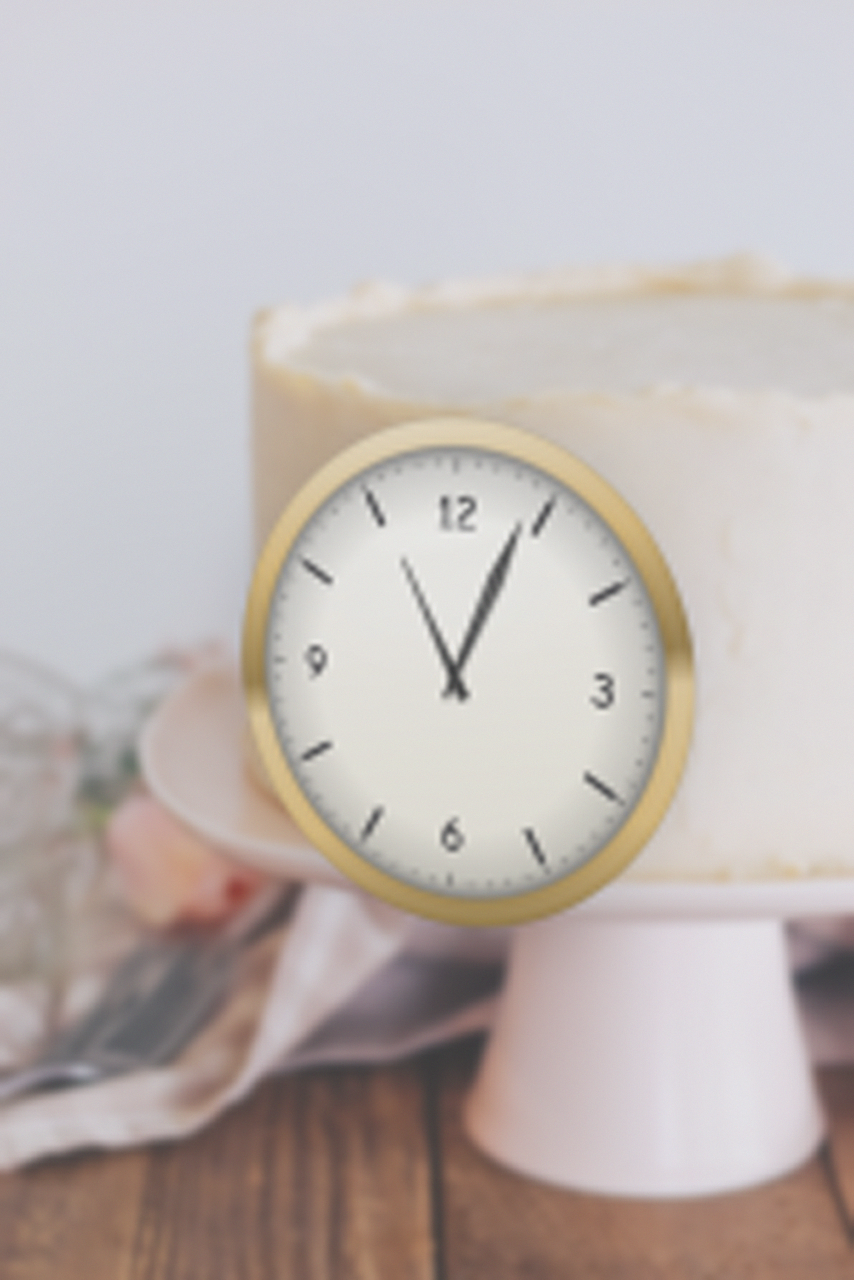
h=11 m=4
